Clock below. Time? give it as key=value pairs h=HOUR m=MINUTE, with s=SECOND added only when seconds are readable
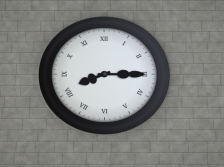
h=8 m=15
